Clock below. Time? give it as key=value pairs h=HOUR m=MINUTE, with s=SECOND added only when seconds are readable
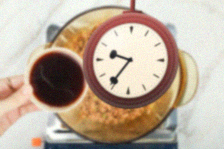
h=9 m=36
